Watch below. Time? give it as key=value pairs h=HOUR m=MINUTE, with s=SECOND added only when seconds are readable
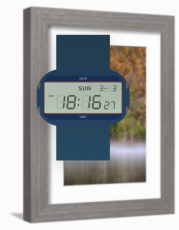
h=18 m=16 s=27
